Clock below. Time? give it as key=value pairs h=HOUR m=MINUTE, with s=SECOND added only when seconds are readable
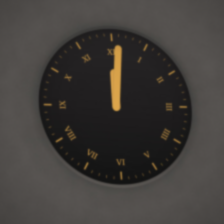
h=12 m=1
